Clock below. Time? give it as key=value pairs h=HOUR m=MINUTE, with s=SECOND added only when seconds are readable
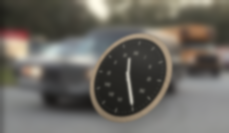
h=11 m=25
